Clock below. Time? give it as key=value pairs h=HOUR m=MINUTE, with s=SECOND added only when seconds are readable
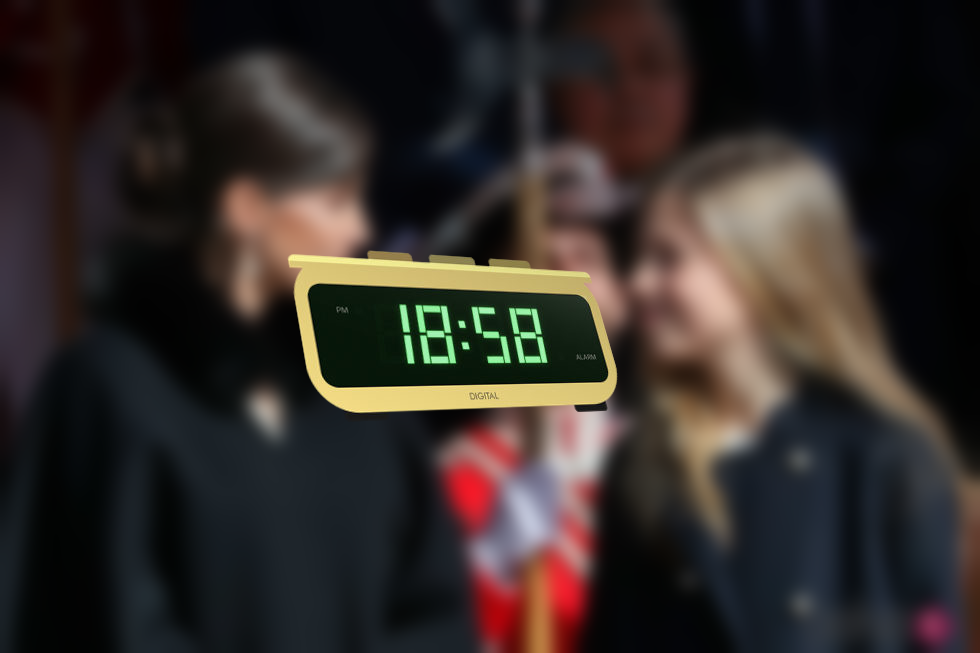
h=18 m=58
